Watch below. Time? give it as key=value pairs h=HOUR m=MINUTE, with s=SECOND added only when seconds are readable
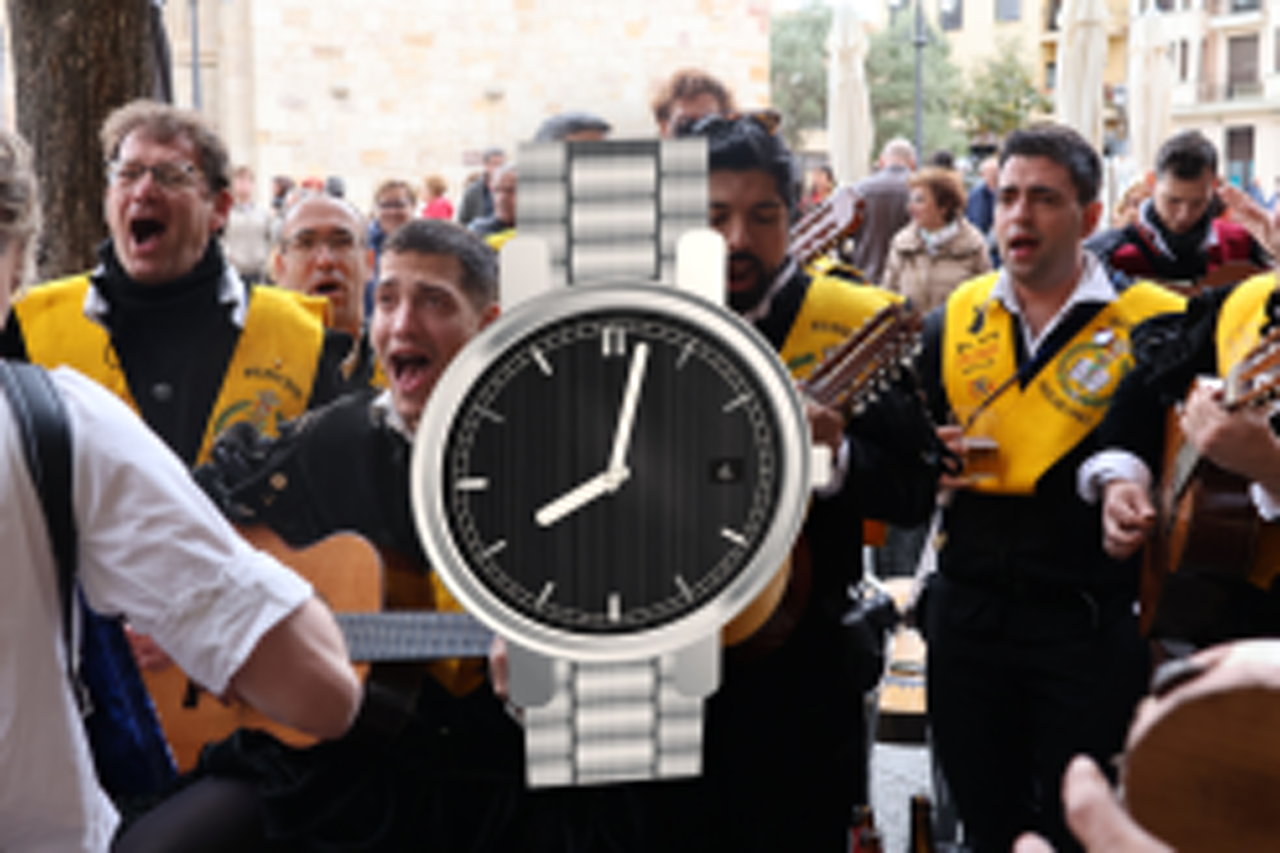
h=8 m=2
